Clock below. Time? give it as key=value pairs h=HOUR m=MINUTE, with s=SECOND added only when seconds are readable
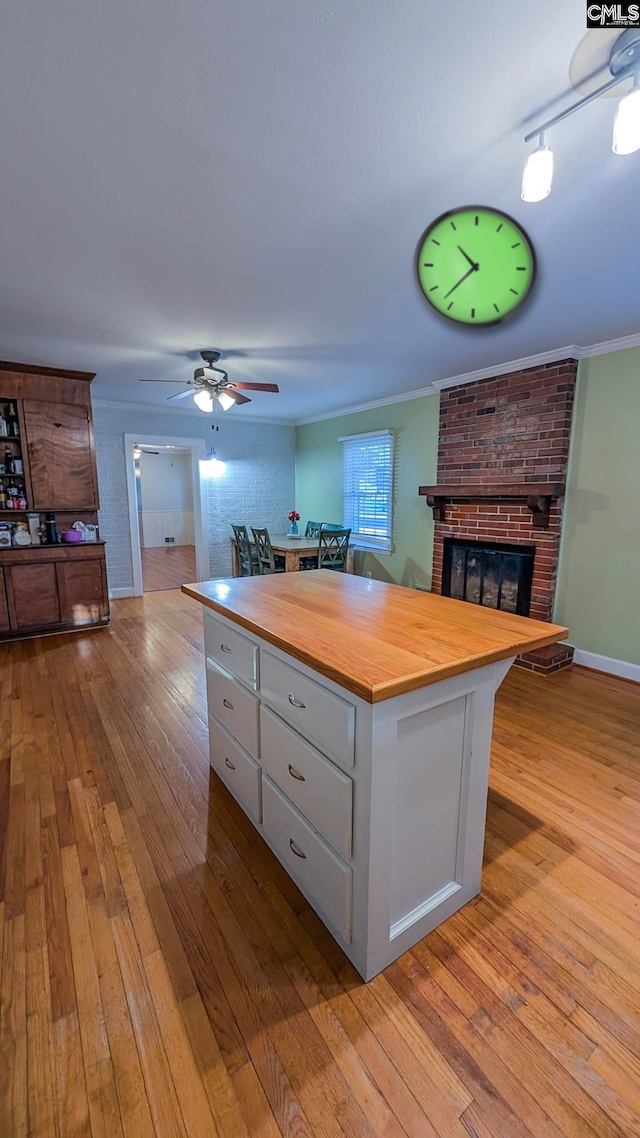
h=10 m=37
